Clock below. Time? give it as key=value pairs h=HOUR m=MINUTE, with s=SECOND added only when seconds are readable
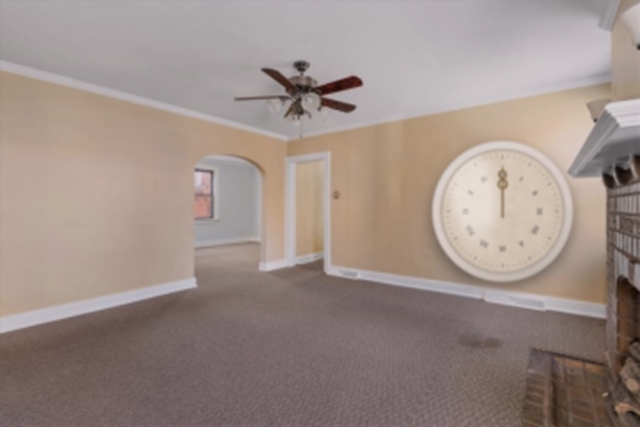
h=12 m=0
